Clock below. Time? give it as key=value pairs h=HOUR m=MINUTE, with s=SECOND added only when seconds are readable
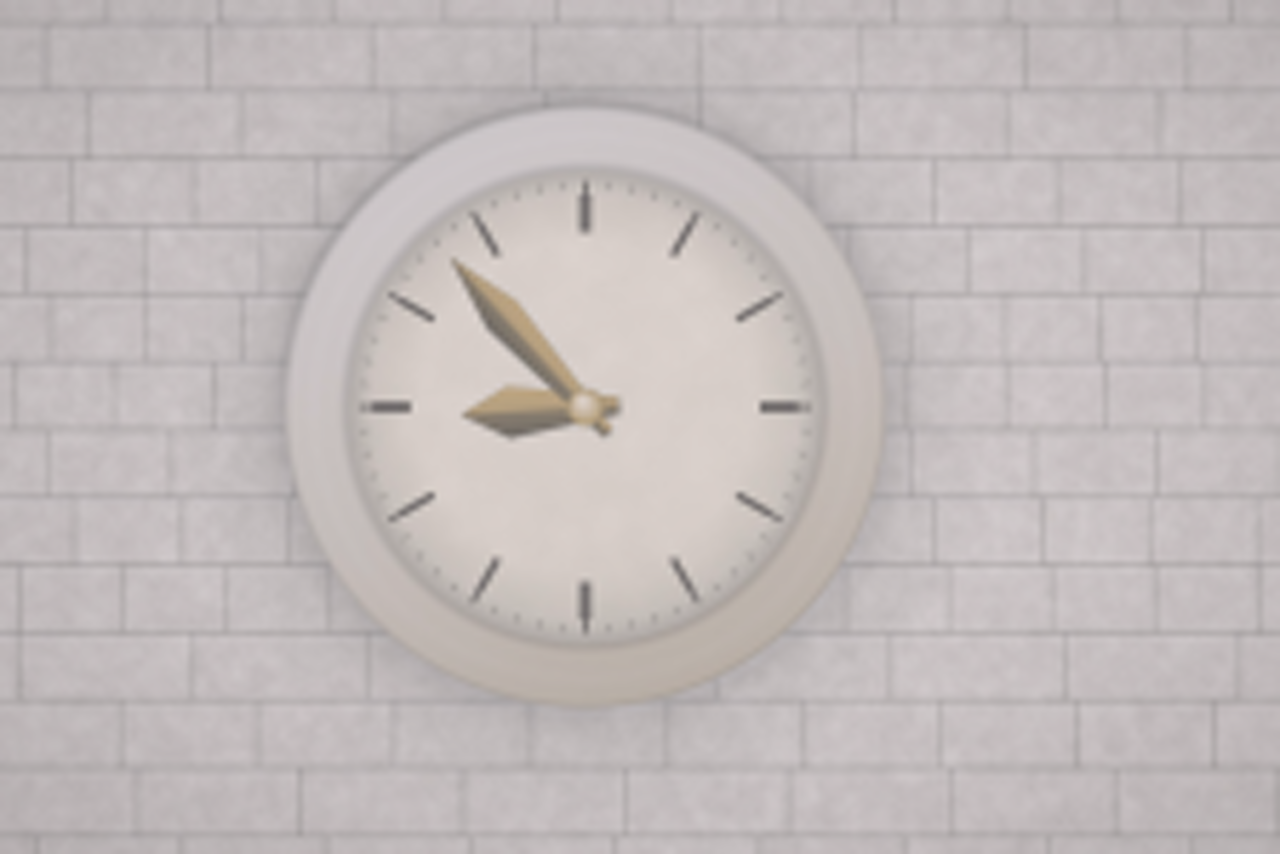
h=8 m=53
